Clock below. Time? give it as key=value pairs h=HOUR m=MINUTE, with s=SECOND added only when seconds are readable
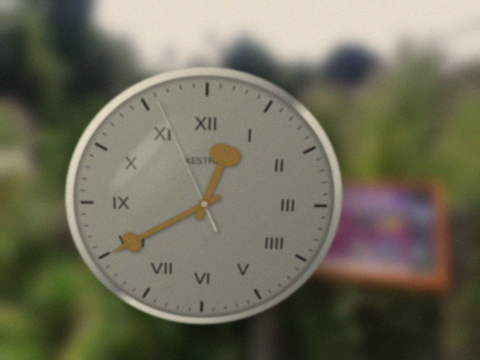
h=12 m=39 s=56
